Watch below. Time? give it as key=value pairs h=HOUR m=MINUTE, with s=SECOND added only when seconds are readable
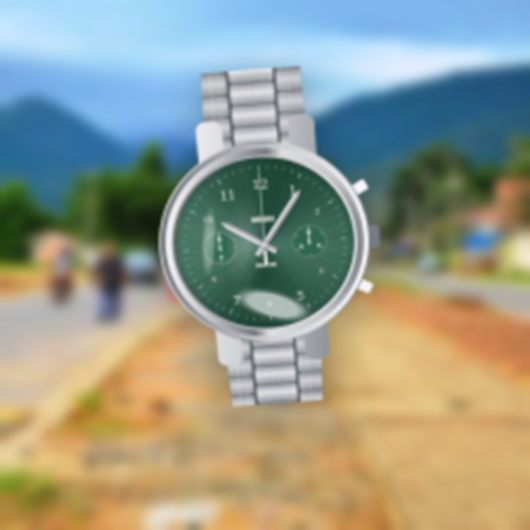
h=10 m=6
